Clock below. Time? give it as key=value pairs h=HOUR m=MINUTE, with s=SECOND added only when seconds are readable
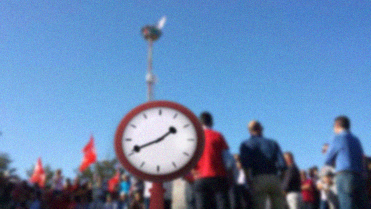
h=1 m=41
